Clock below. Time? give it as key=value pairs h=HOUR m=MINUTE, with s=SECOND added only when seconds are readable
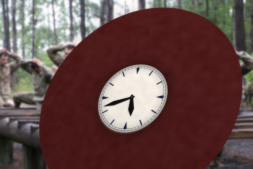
h=5 m=42
